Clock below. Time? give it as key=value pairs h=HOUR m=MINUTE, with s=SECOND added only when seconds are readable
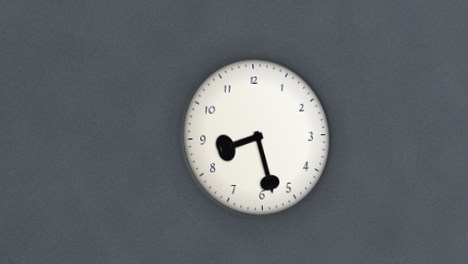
h=8 m=28
